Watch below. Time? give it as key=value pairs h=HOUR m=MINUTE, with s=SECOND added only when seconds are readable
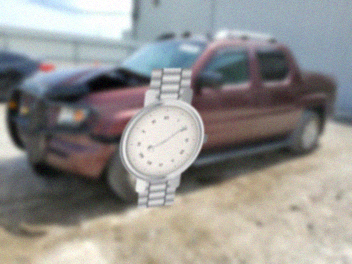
h=8 m=9
